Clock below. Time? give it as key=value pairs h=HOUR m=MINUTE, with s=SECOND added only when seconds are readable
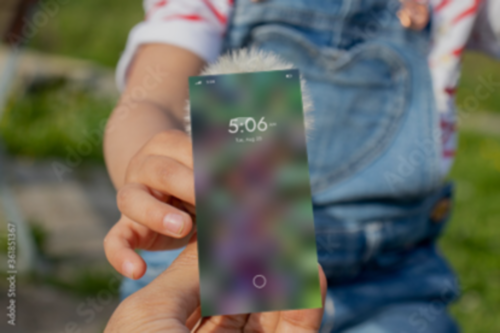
h=5 m=6
